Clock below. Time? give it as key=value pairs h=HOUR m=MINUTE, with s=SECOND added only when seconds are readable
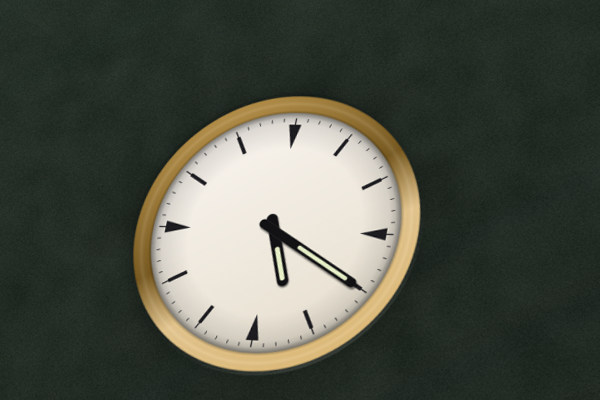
h=5 m=20
